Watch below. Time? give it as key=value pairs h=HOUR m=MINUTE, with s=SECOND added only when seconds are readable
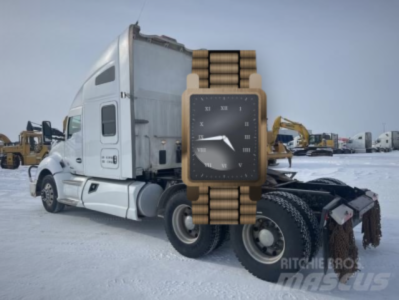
h=4 m=44
